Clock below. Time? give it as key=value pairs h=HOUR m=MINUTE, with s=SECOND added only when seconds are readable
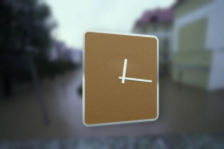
h=12 m=16
